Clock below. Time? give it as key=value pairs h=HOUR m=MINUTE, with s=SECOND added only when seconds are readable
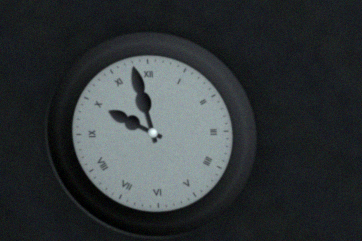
h=9 m=58
